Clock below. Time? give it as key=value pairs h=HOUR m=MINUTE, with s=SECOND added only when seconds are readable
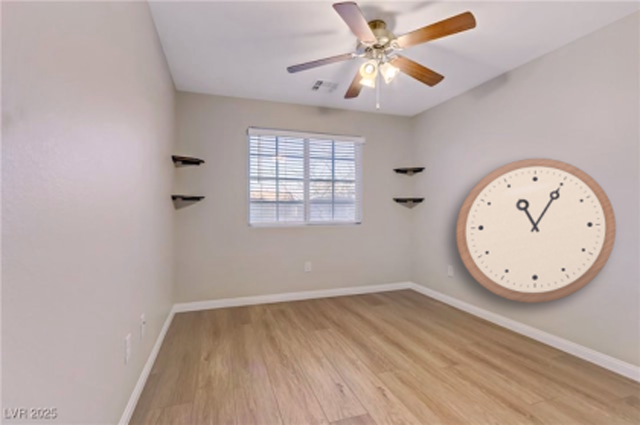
h=11 m=5
